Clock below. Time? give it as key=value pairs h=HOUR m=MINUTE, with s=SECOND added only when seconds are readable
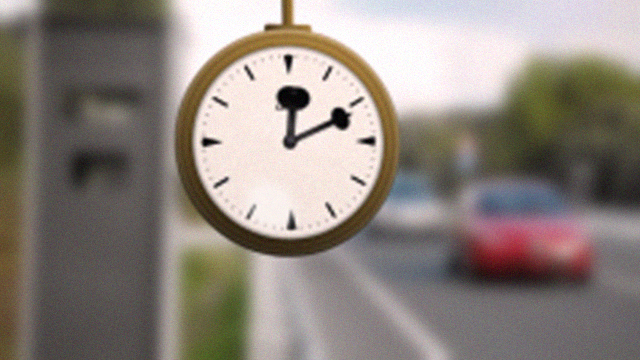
h=12 m=11
